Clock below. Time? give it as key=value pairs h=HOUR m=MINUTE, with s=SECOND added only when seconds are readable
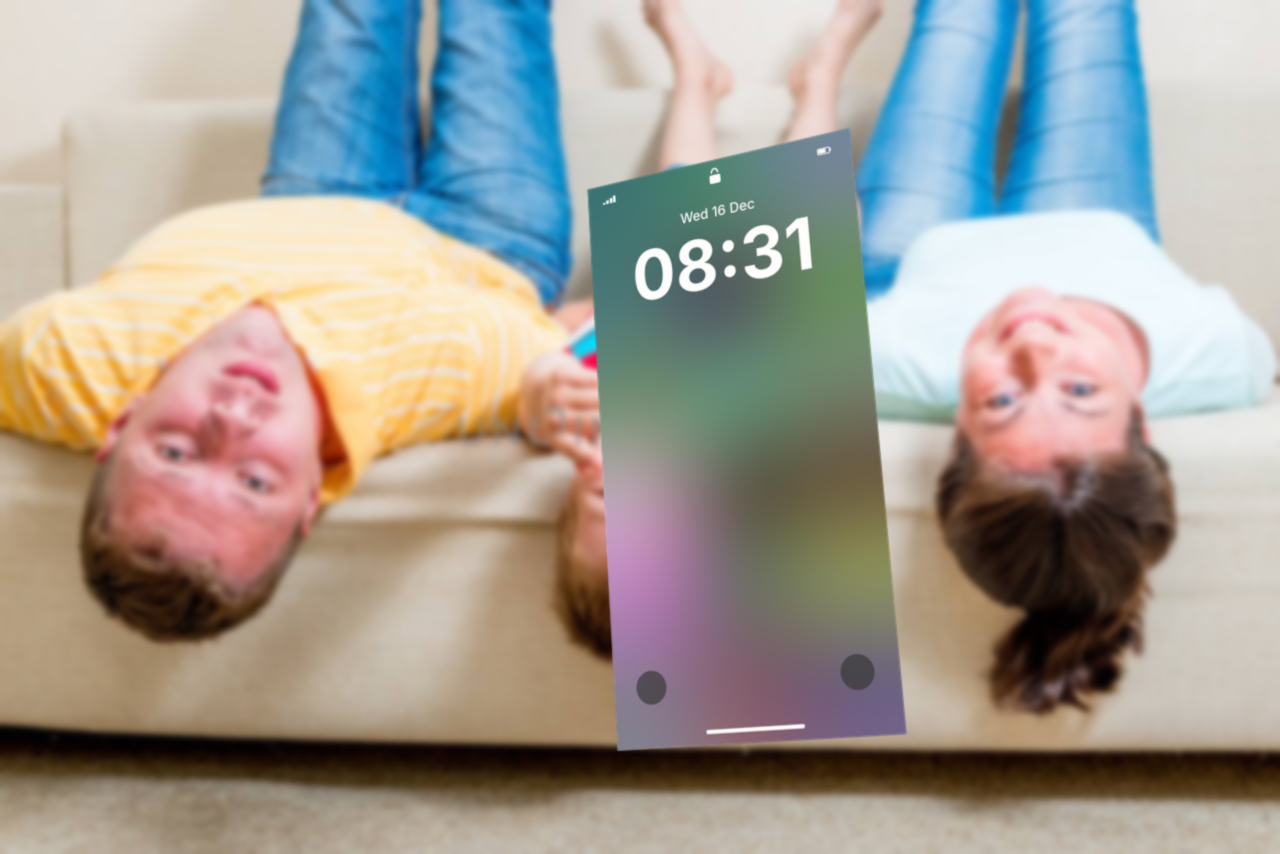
h=8 m=31
